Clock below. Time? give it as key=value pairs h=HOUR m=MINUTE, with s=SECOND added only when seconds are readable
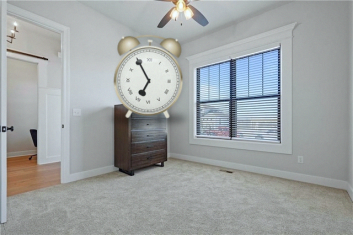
h=6 m=55
